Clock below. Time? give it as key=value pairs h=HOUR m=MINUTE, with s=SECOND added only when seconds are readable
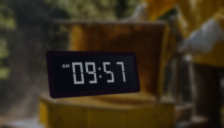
h=9 m=57
